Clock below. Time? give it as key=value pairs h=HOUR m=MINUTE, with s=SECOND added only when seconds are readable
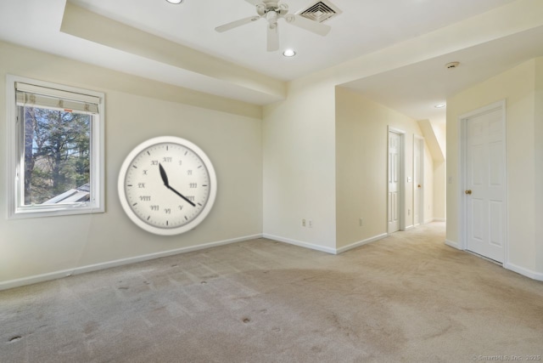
h=11 m=21
